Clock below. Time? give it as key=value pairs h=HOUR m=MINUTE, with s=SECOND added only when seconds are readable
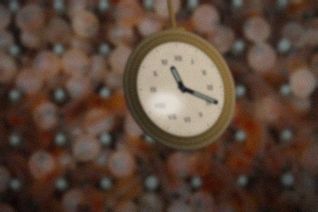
h=11 m=19
